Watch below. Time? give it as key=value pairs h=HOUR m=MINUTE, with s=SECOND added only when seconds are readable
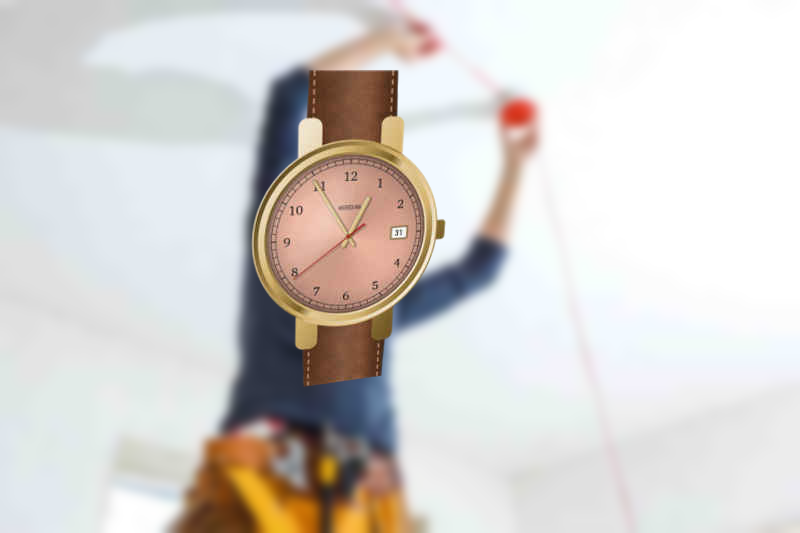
h=12 m=54 s=39
